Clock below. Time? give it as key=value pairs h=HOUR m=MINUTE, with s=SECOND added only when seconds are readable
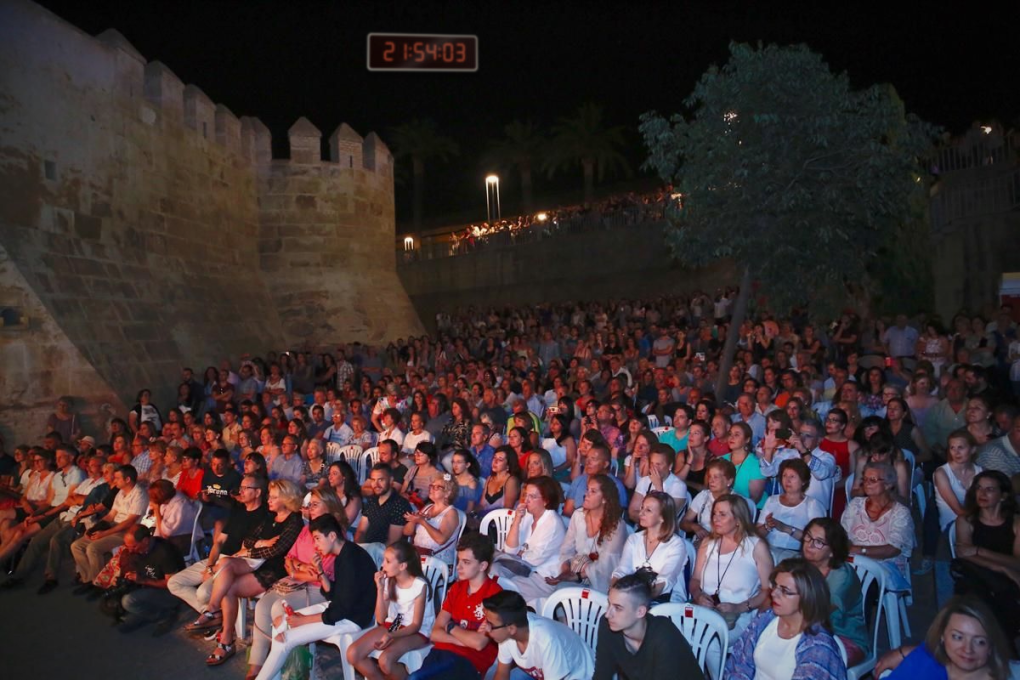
h=21 m=54 s=3
